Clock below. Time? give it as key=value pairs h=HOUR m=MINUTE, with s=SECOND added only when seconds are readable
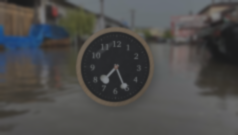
h=7 m=26
